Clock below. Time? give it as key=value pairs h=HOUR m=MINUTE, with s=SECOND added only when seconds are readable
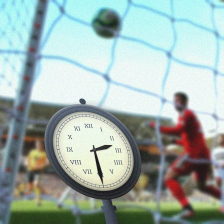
h=2 m=30
